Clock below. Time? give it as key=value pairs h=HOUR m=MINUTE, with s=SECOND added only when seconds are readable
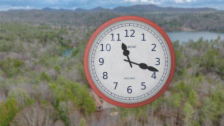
h=11 m=18
